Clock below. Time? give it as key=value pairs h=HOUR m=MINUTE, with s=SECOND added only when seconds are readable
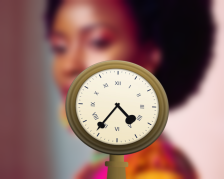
h=4 m=36
